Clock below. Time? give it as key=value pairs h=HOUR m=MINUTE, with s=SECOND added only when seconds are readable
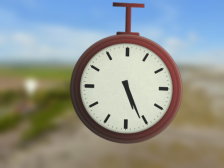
h=5 m=26
